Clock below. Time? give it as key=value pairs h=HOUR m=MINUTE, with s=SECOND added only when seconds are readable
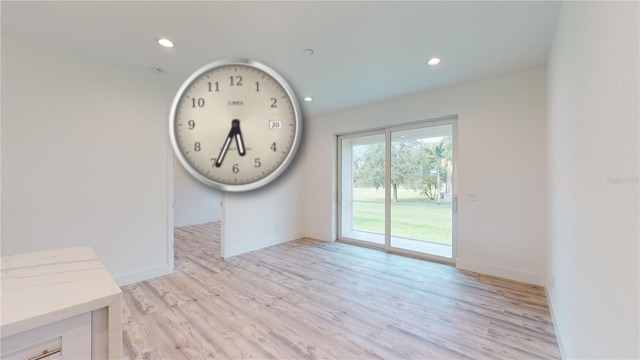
h=5 m=34
